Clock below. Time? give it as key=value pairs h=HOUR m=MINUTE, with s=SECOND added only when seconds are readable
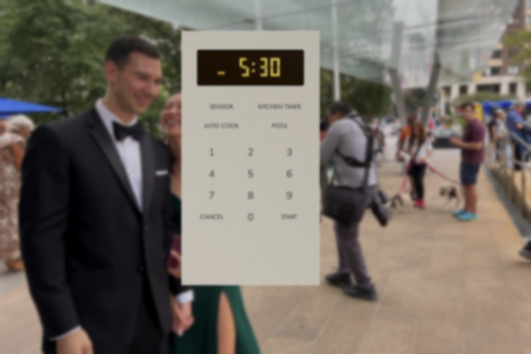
h=5 m=30
